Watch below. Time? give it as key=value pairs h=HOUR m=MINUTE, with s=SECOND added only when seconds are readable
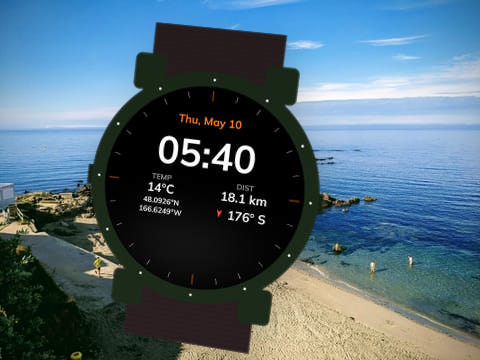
h=5 m=40
